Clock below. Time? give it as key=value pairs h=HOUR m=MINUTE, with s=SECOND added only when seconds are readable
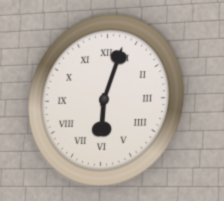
h=6 m=3
